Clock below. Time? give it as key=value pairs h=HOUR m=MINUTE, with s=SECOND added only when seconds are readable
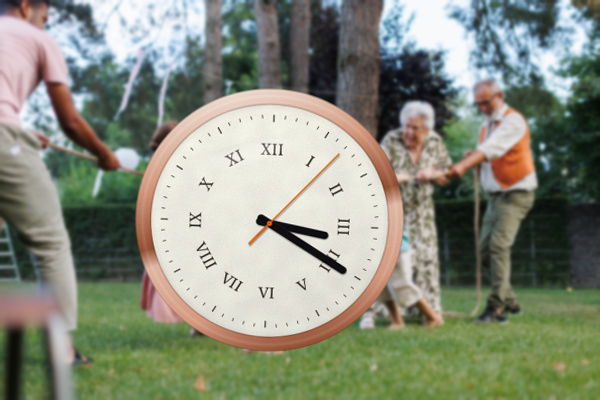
h=3 m=20 s=7
